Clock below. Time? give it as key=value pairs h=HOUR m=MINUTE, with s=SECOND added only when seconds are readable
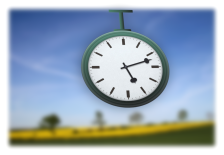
h=5 m=12
